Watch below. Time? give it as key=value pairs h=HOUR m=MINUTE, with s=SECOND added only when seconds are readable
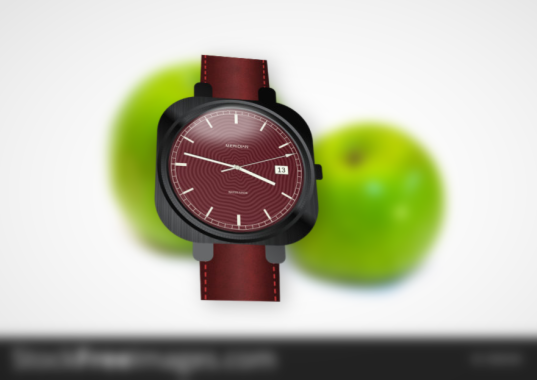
h=3 m=47 s=12
